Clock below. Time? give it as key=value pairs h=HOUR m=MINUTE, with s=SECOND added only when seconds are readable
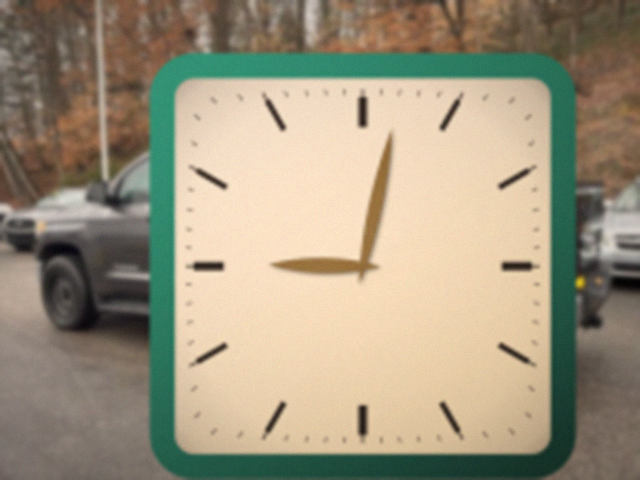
h=9 m=2
